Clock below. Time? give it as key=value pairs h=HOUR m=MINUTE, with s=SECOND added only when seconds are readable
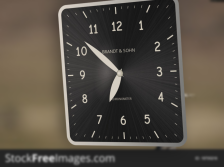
h=6 m=52
